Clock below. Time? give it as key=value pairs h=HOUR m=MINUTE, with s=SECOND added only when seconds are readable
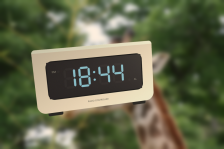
h=18 m=44
